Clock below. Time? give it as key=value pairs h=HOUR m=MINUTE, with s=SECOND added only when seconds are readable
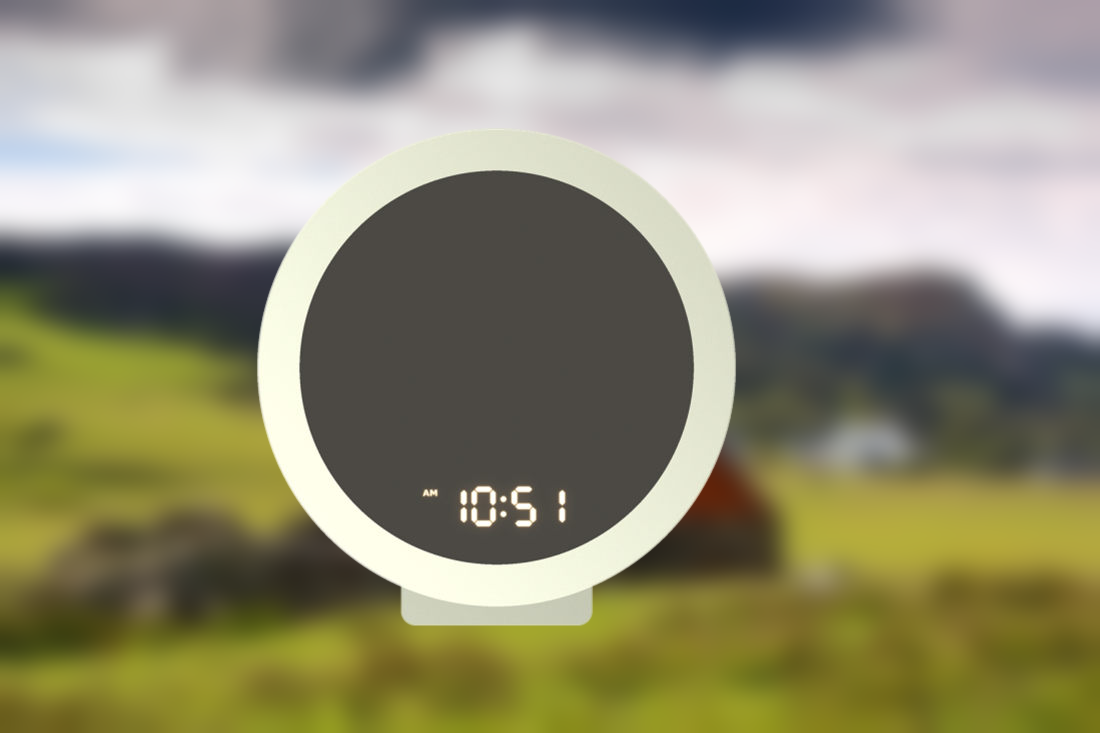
h=10 m=51
